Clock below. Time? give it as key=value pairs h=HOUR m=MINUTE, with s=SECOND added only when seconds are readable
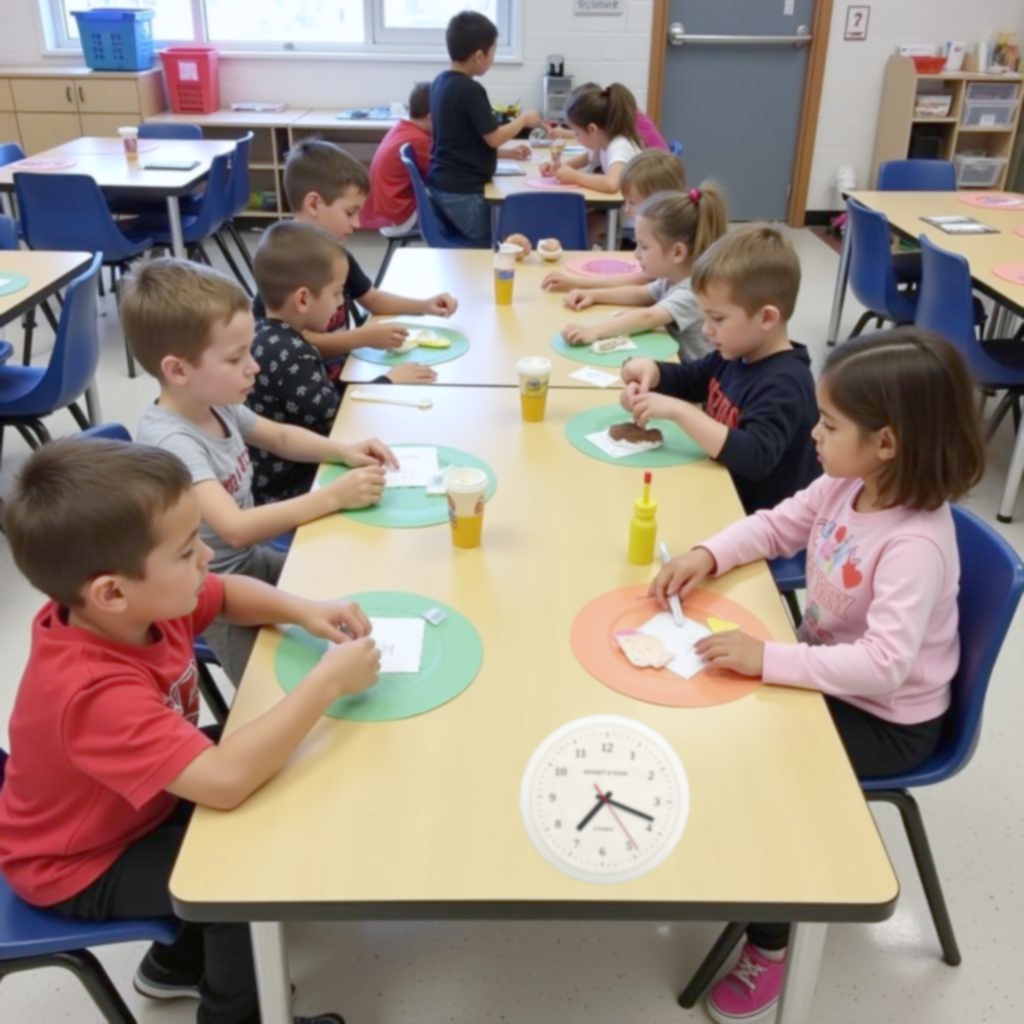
h=7 m=18 s=24
